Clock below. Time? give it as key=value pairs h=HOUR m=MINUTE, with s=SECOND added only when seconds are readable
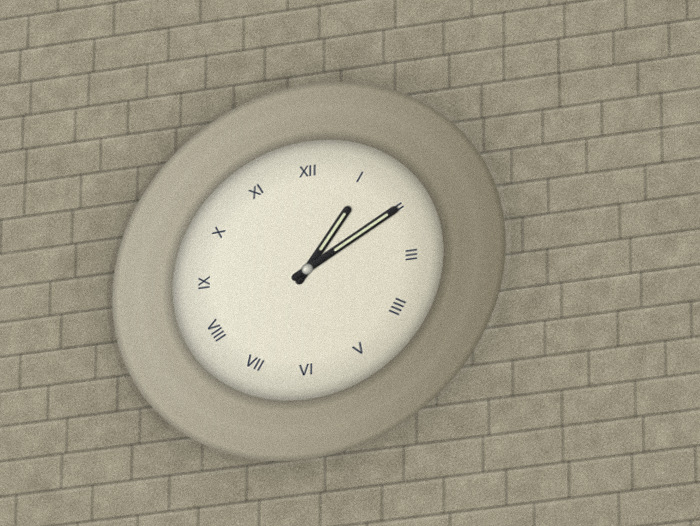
h=1 m=10
